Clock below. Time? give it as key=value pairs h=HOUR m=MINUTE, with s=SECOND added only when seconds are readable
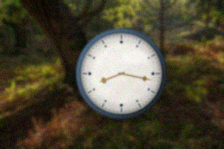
h=8 m=17
